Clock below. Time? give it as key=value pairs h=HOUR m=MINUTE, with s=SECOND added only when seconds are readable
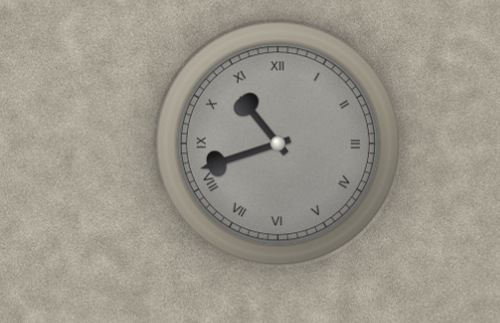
h=10 m=42
